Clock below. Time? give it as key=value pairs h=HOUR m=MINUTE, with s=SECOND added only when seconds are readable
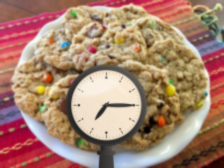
h=7 m=15
